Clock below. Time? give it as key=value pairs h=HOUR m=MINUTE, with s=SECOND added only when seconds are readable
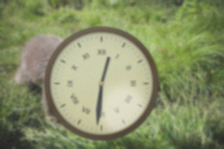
h=12 m=31
